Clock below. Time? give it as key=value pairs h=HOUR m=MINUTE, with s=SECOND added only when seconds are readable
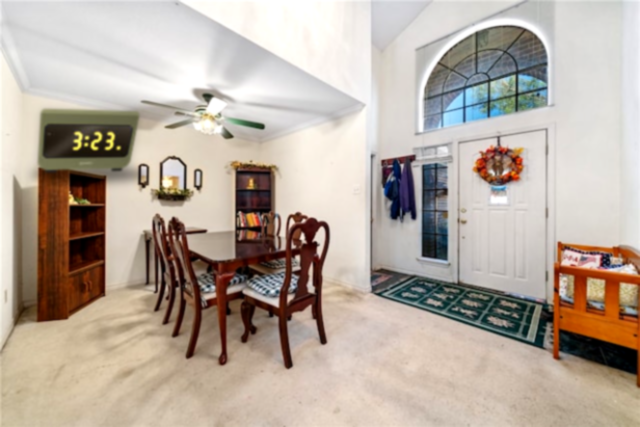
h=3 m=23
